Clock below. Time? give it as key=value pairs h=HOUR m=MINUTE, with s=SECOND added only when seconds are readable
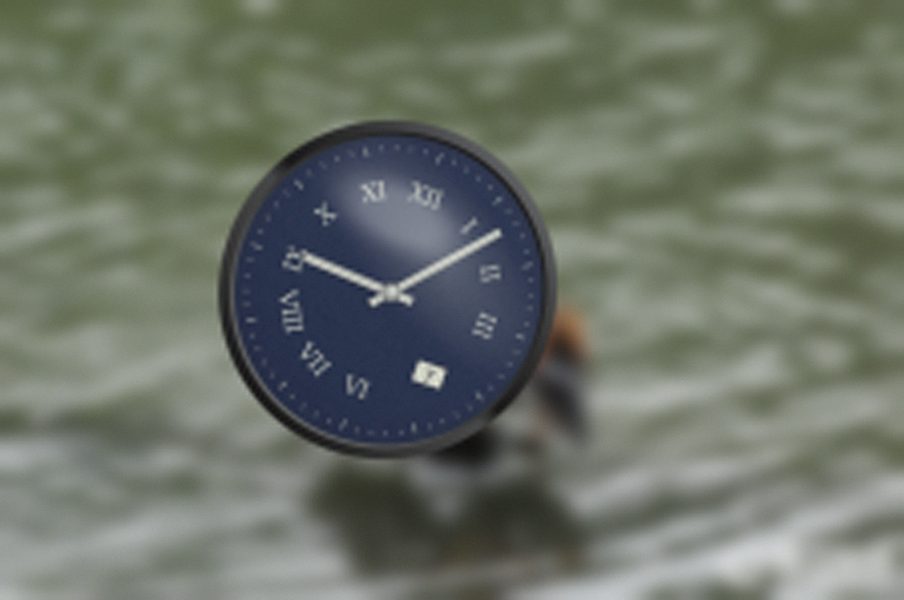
h=9 m=7
